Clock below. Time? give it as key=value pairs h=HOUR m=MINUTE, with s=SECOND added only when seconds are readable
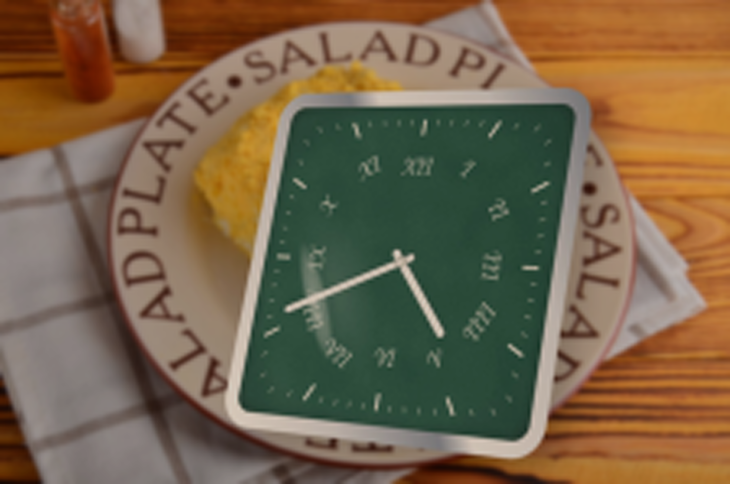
h=4 m=41
